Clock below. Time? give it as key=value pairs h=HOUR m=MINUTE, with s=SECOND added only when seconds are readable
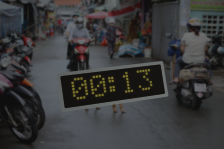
h=0 m=13
